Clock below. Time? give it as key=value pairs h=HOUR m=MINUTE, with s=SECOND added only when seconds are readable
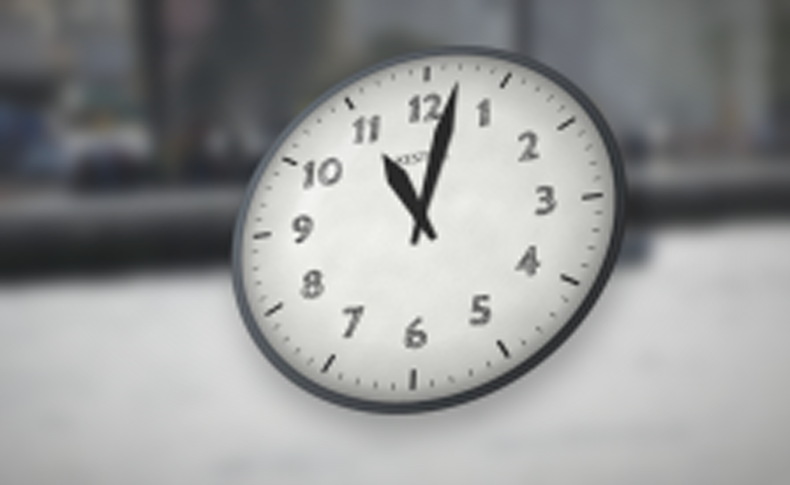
h=11 m=2
